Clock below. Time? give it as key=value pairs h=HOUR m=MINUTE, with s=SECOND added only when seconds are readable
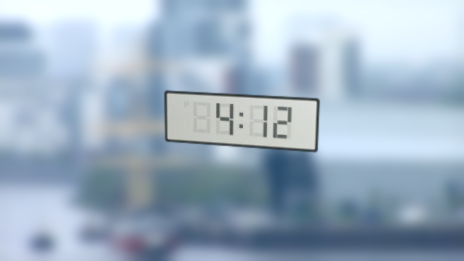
h=4 m=12
